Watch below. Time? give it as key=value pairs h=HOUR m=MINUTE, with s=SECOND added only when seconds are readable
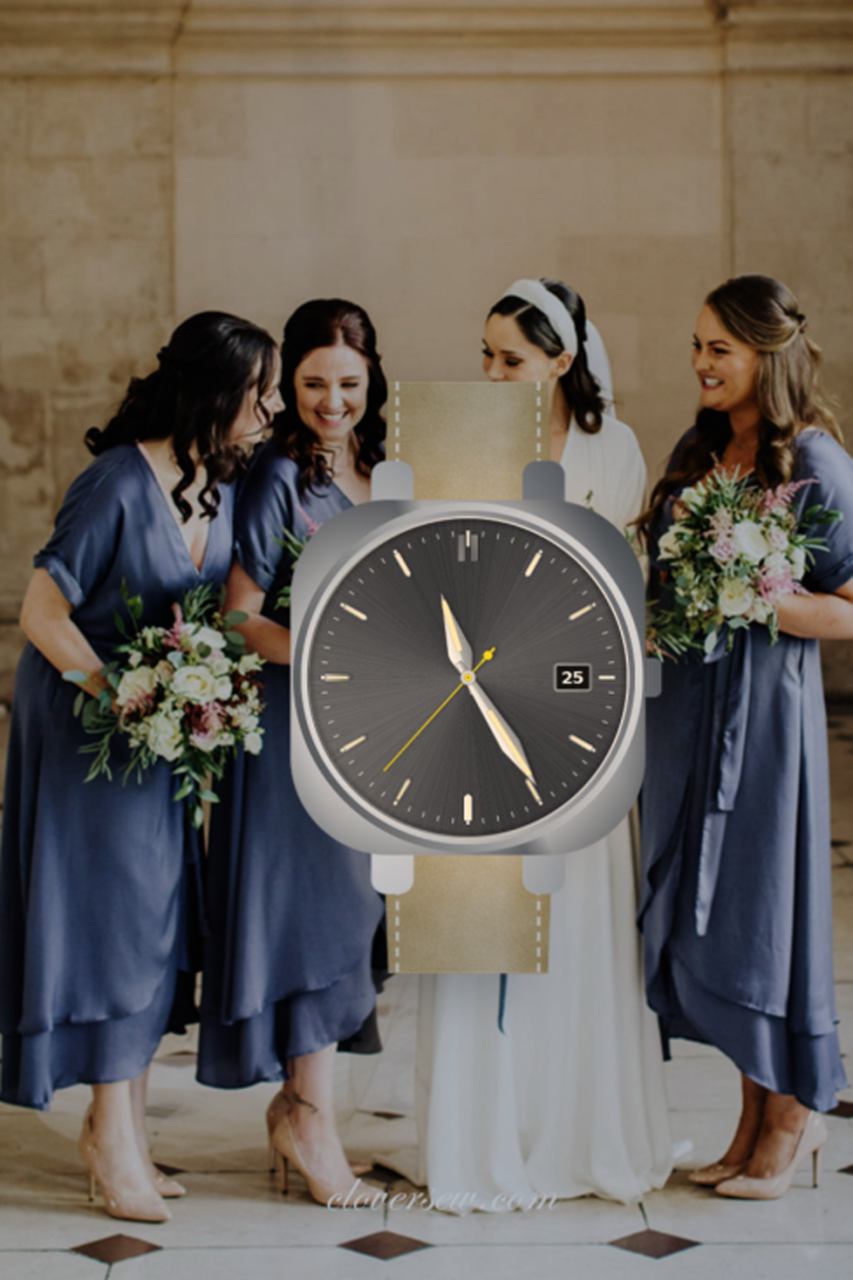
h=11 m=24 s=37
